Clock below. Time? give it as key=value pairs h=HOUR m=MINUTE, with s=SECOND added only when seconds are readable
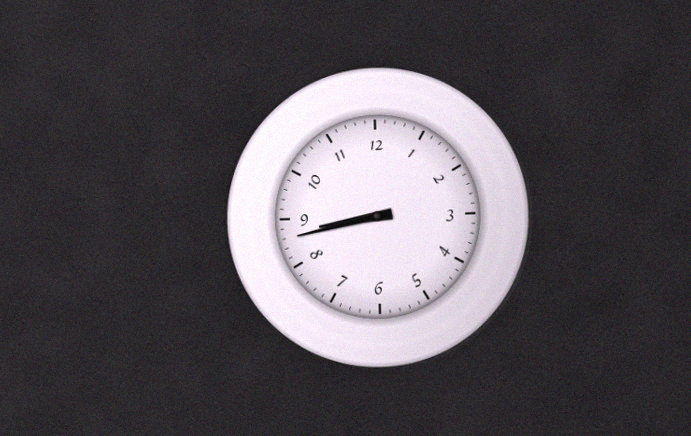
h=8 m=43
